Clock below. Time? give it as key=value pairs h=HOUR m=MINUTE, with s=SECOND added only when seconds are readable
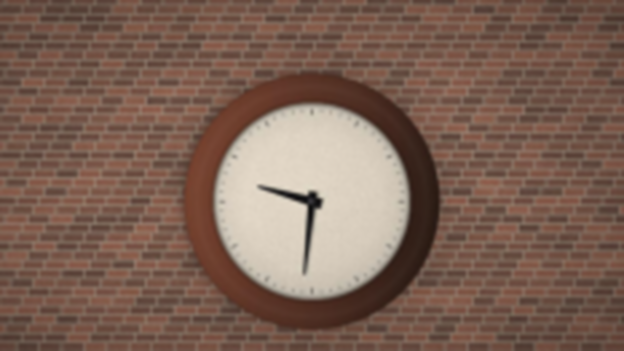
h=9 m=31
